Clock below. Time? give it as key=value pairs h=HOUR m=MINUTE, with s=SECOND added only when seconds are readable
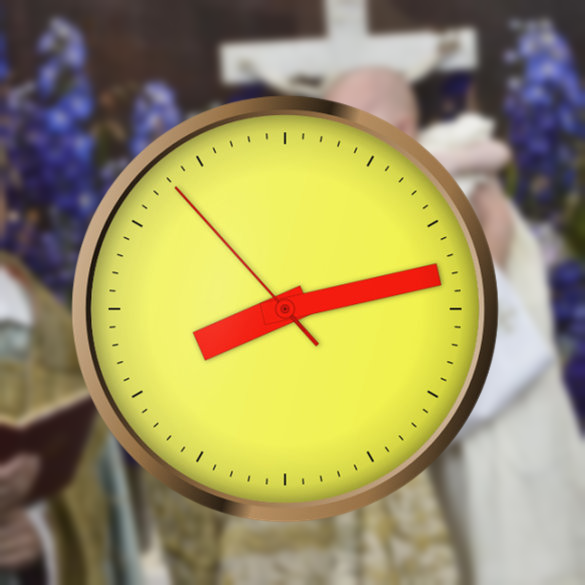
h=8 m=12 s=53
